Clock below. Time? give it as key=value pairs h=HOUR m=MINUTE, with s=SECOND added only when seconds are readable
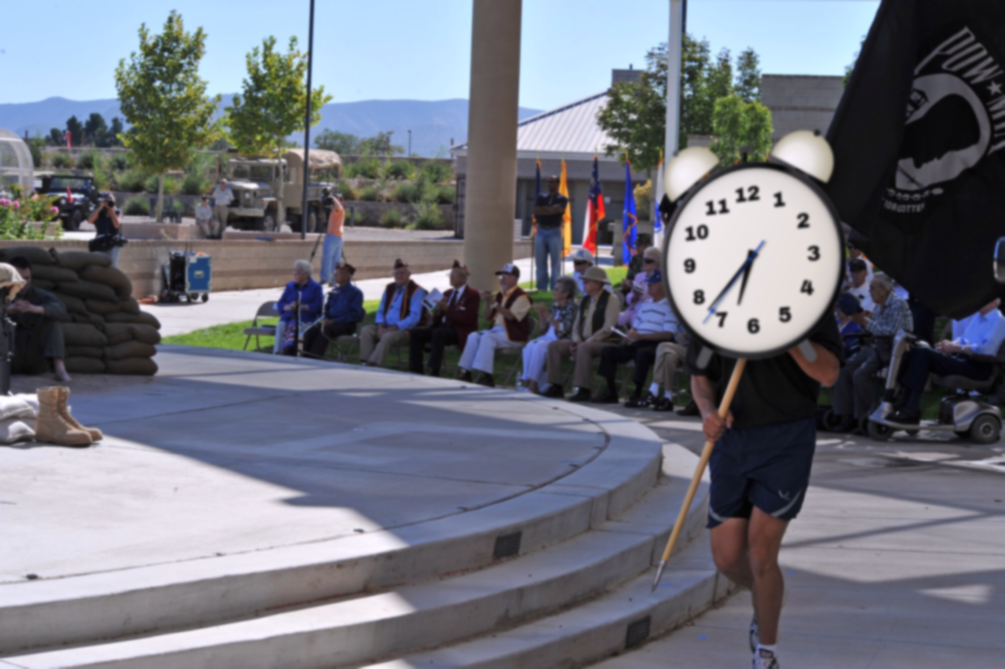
h=6 m=37 s=37
